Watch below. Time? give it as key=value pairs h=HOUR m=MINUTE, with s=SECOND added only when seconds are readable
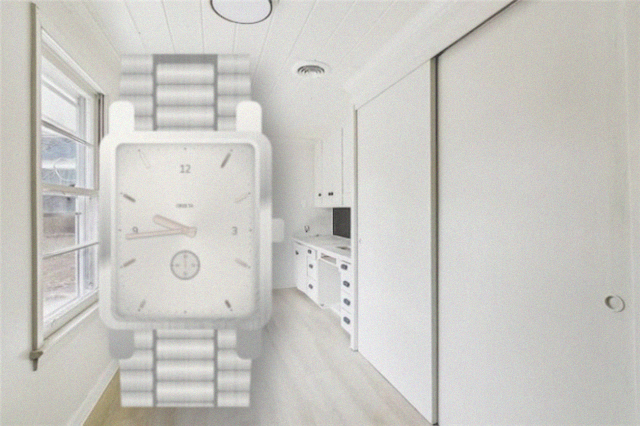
h=9 m=44
